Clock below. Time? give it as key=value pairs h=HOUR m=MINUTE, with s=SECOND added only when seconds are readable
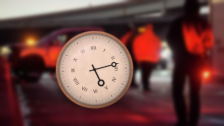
h=5 m=13
